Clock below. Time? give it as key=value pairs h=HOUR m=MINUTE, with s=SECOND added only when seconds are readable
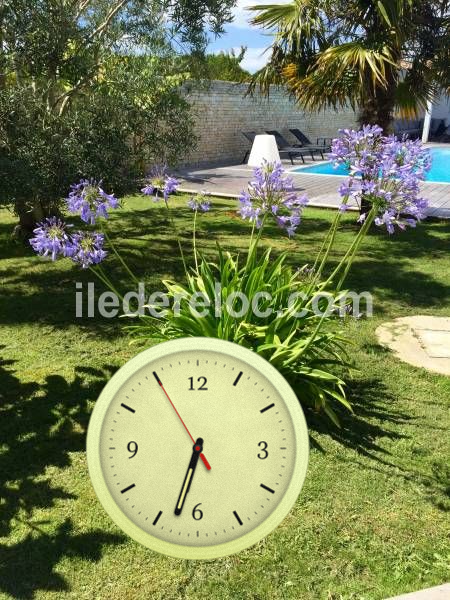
h=6 m=32 s=55
